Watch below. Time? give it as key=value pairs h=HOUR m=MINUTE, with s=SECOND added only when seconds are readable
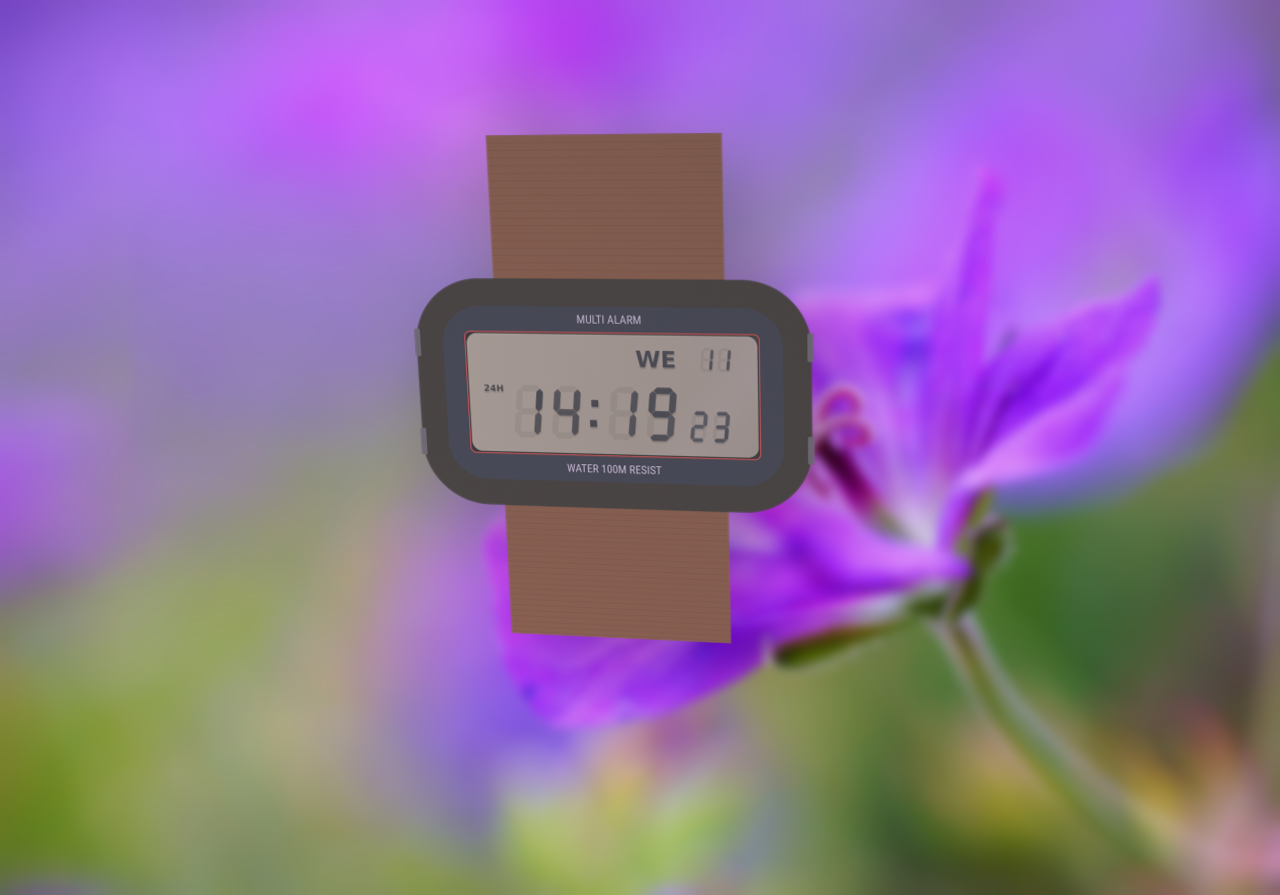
h=14 m=19 s=23
